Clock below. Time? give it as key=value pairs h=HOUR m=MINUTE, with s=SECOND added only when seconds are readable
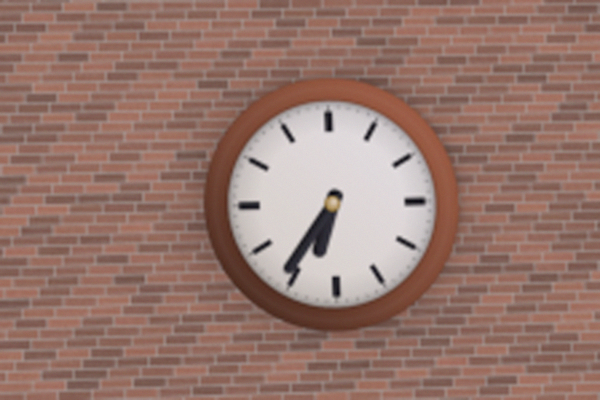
h=6 m=36
